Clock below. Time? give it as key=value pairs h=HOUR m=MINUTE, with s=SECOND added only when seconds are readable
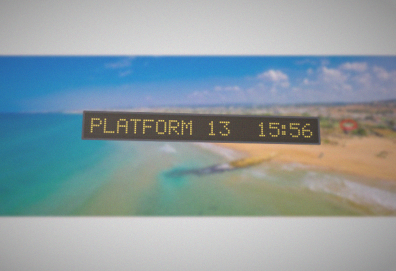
h=15 m=56
